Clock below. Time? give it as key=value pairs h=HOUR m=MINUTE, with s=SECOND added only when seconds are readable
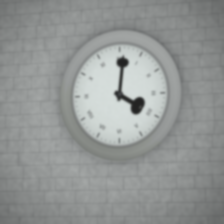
h=4 m=1
